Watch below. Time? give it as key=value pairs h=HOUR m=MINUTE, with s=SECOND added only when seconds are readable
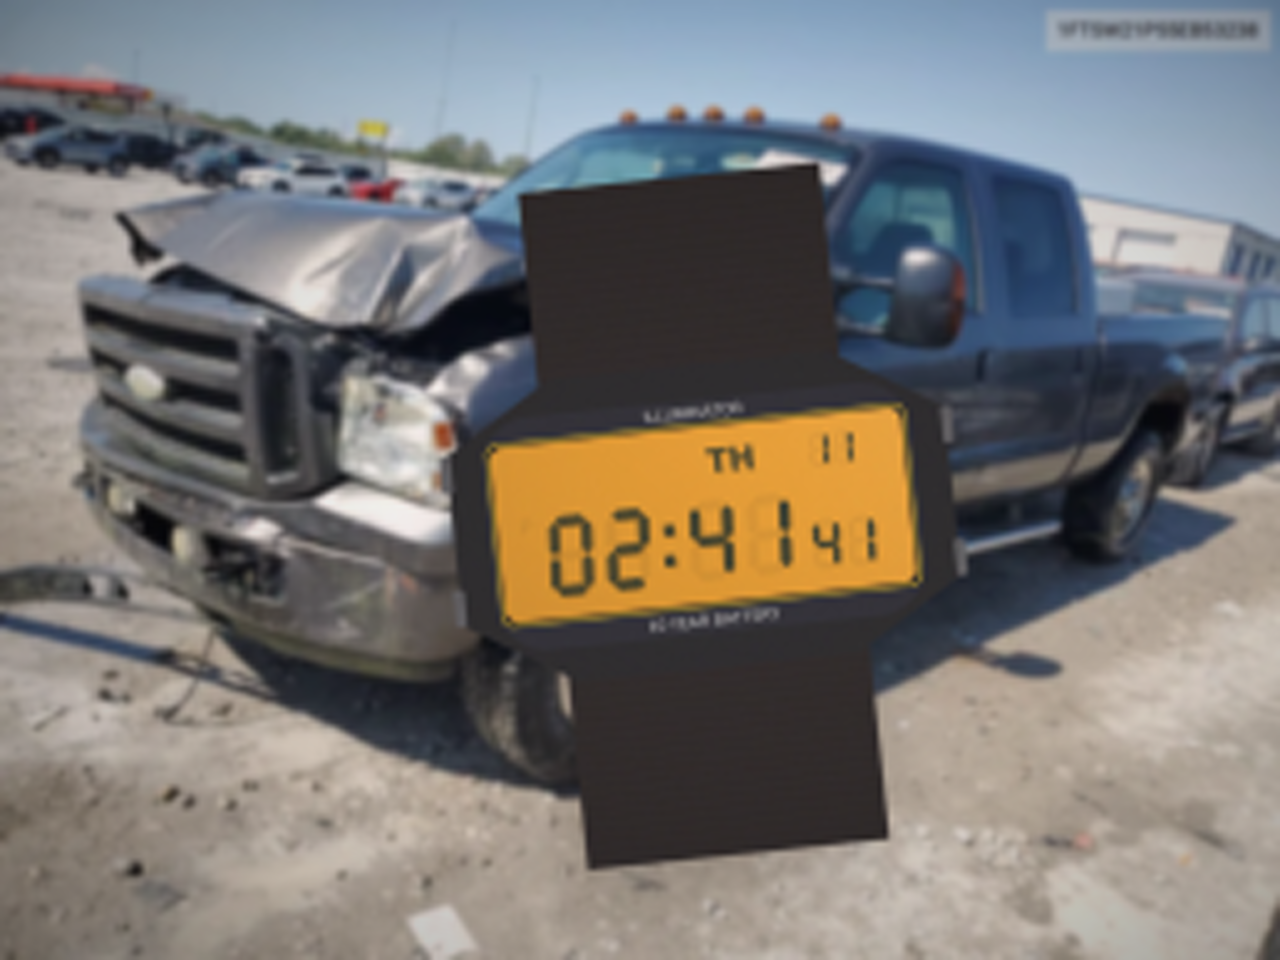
h=2 m=41 s=41
